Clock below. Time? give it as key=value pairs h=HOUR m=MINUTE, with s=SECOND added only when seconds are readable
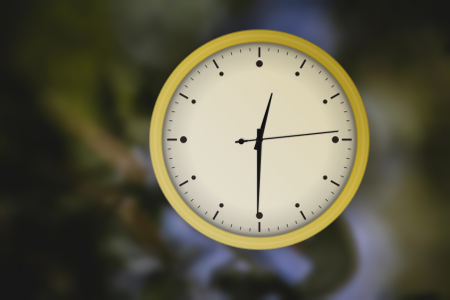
h=12 m=30 s=14
